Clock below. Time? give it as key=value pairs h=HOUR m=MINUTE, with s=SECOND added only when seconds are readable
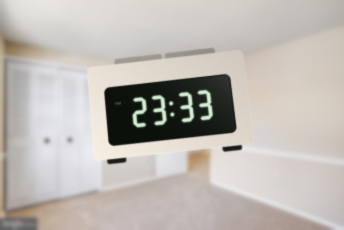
h=23 m=33
